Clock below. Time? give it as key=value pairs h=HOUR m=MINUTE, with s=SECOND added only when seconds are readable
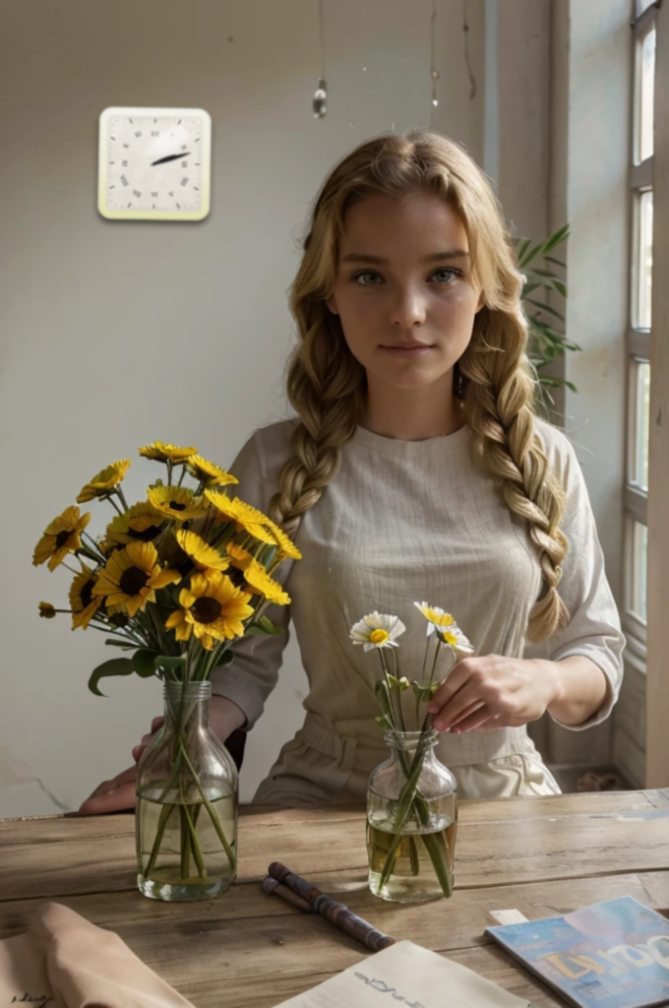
h=2 m=12
